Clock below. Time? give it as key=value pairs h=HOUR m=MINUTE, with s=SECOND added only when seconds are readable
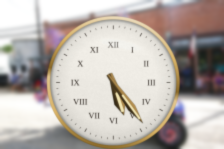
h=5 m=24
